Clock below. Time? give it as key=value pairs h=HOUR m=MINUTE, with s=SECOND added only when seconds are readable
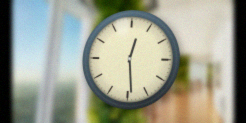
h=12 m=29
